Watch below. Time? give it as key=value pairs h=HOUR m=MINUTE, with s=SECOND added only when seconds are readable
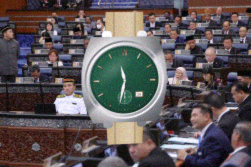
h=11 m=32
